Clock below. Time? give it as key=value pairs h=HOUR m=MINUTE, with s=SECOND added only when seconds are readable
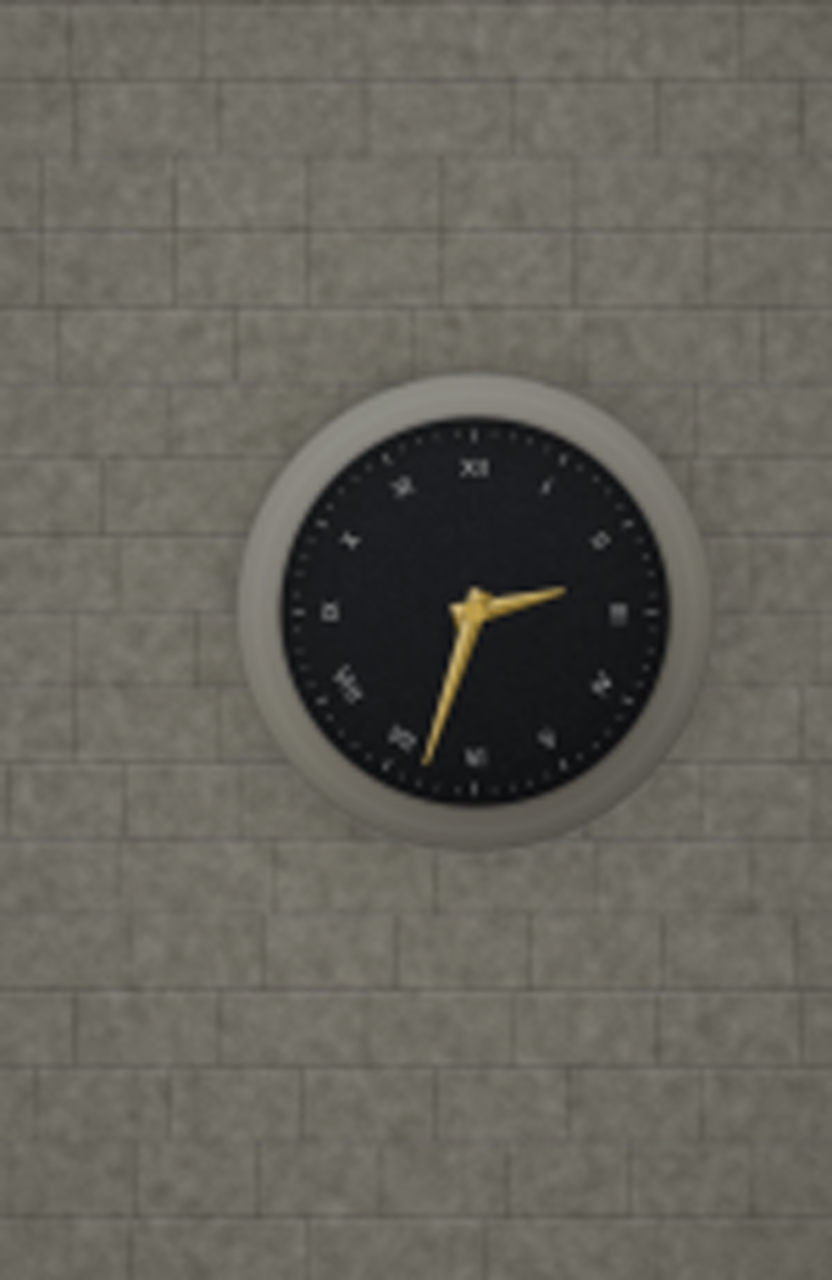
h=2 m=33
